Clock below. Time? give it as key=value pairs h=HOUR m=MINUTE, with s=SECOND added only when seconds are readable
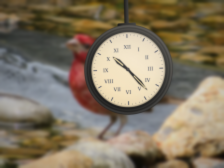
h=10 m=23
